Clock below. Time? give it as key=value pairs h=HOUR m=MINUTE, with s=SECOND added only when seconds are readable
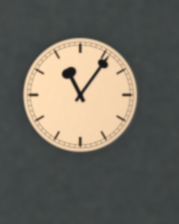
h=11 m=6
